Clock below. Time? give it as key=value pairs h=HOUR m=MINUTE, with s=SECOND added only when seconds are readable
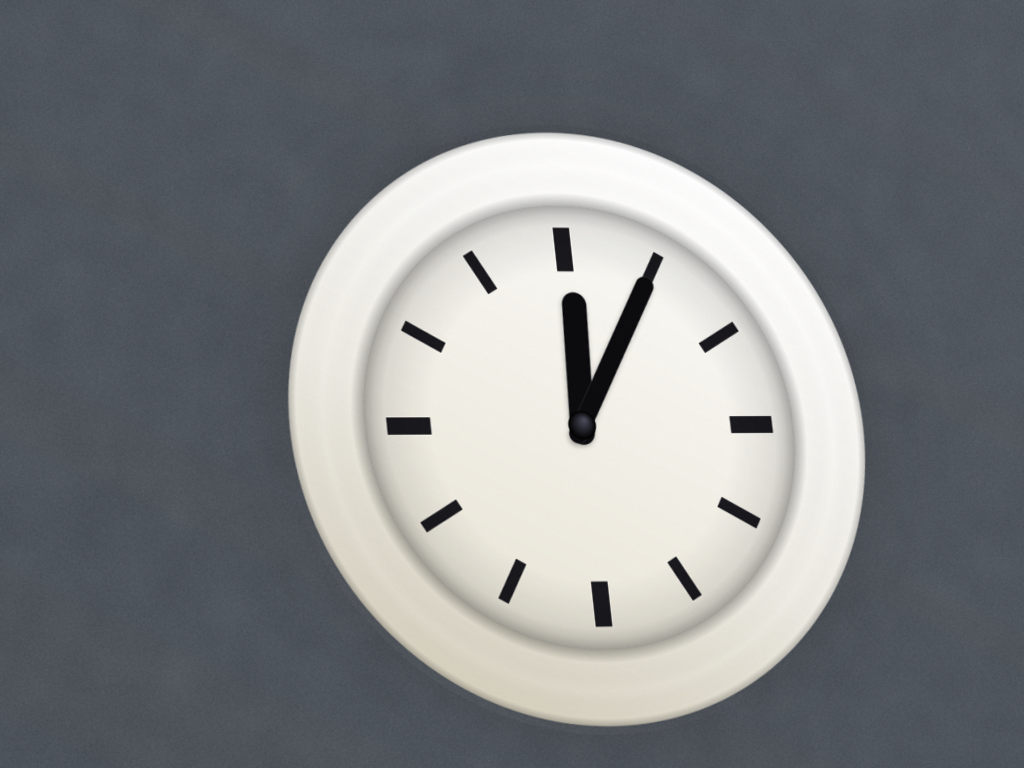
h=12 m=5
